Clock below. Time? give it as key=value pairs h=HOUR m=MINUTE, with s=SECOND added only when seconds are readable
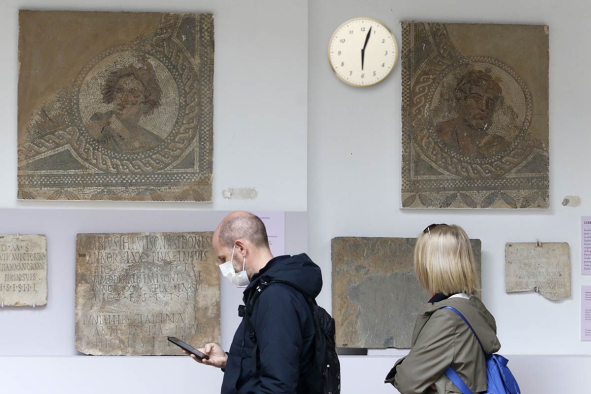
h=6 m=3
